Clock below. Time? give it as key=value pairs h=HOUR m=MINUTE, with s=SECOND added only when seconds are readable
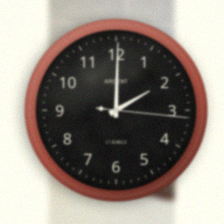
h=2 m=0 s=16
